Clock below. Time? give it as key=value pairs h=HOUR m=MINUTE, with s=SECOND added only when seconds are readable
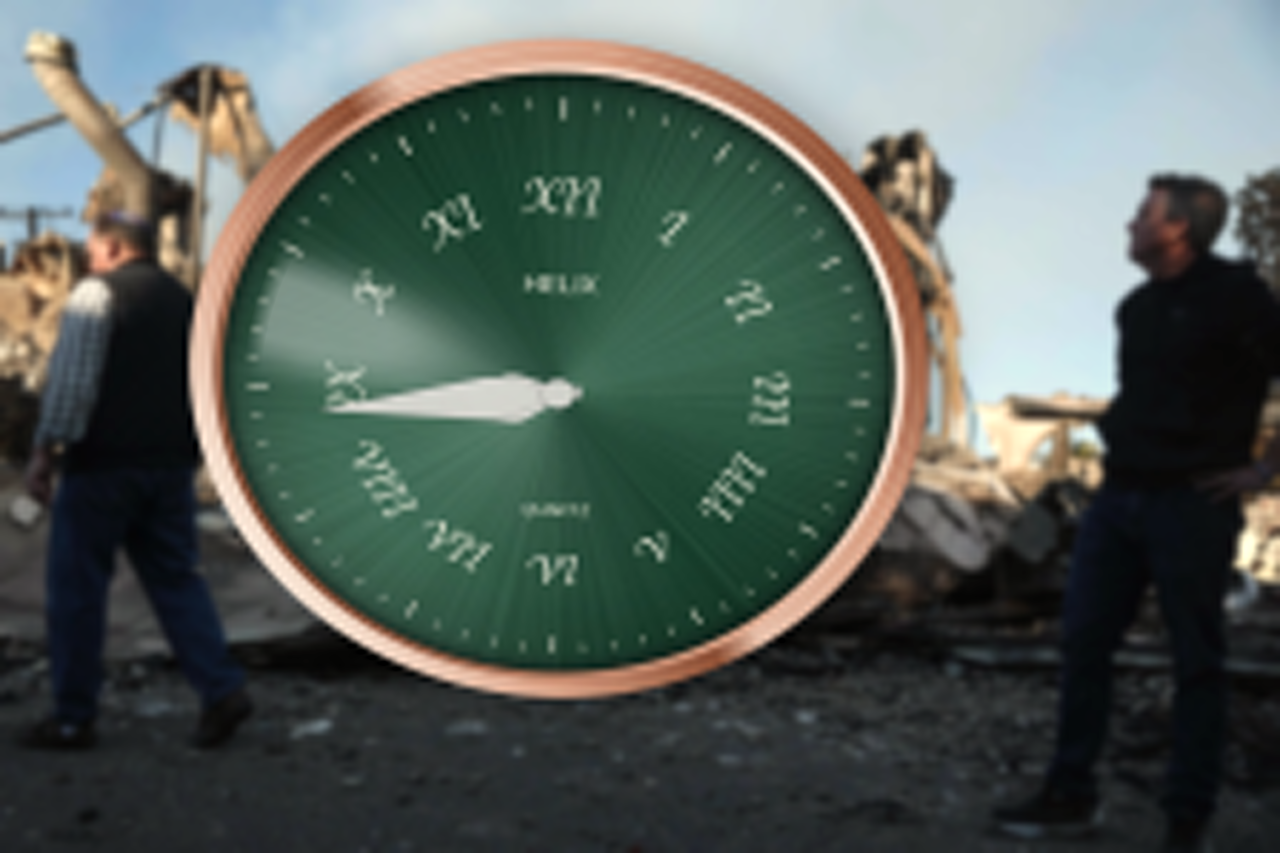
h=8 m=44
